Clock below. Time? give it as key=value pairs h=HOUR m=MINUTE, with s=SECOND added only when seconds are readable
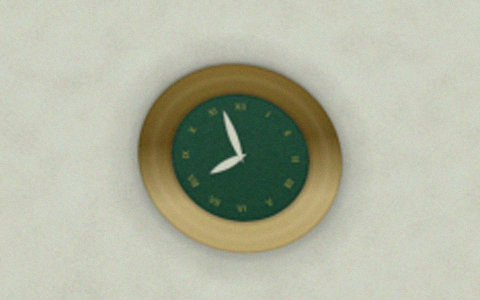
h=7 m=57
